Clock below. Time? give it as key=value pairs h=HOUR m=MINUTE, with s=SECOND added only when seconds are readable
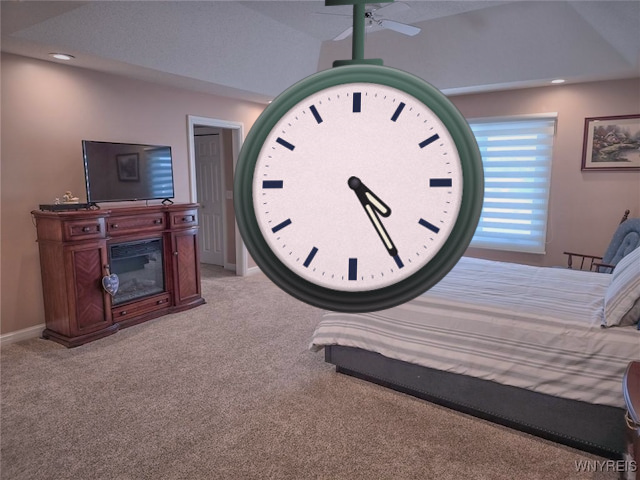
h=4 m=25
